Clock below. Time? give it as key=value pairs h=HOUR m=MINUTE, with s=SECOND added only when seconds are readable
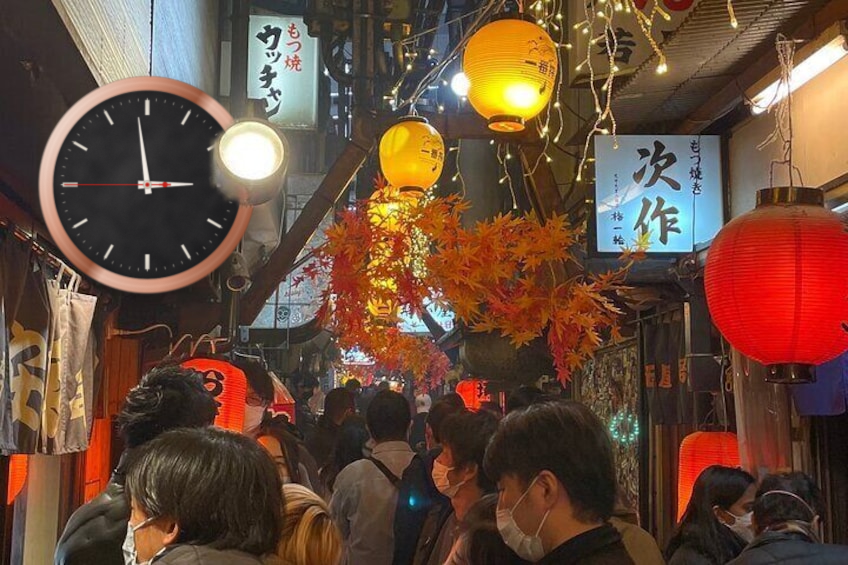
h=2 m=58 s=45
